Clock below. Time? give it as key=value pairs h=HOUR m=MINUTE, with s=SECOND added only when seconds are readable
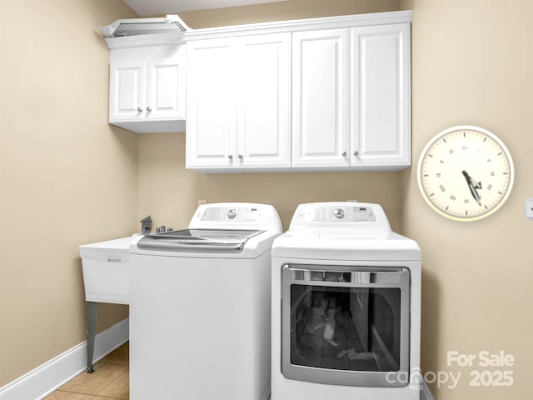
h=4 m=26
